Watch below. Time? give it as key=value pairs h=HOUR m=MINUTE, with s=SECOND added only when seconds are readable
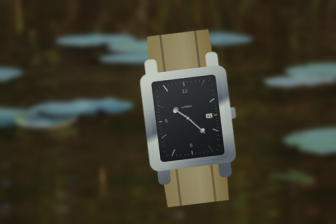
h=10 m=23
